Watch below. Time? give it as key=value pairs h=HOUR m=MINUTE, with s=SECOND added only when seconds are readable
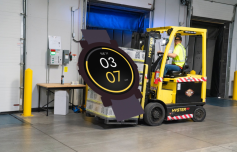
h=3 m=7
